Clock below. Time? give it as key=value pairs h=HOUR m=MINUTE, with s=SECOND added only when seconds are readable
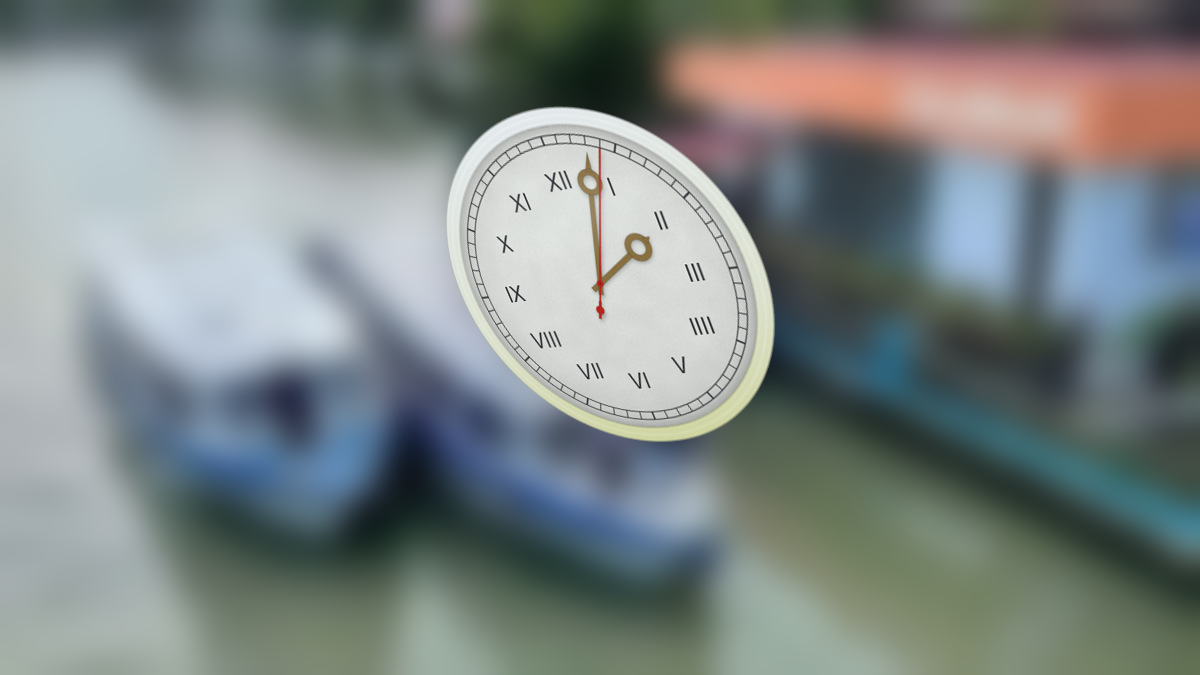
h=2 m=3 s=4
